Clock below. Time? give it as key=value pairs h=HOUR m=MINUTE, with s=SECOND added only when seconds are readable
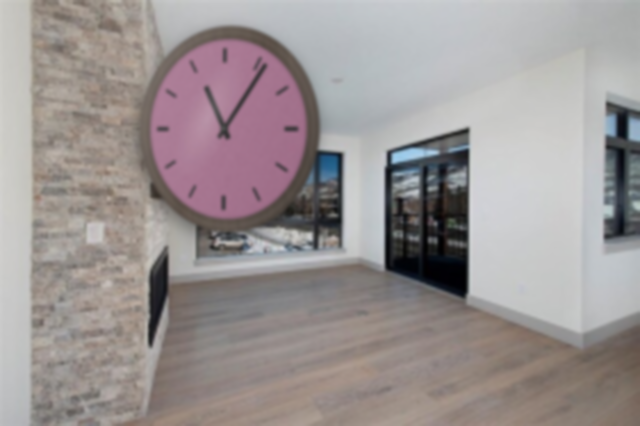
h=11 m=6
